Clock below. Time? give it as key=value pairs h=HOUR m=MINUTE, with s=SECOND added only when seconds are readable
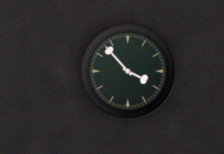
h=3 m=53
